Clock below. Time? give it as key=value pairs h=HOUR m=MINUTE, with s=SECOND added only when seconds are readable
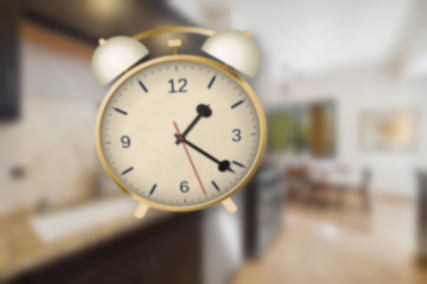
h=1 m=21 s=27
